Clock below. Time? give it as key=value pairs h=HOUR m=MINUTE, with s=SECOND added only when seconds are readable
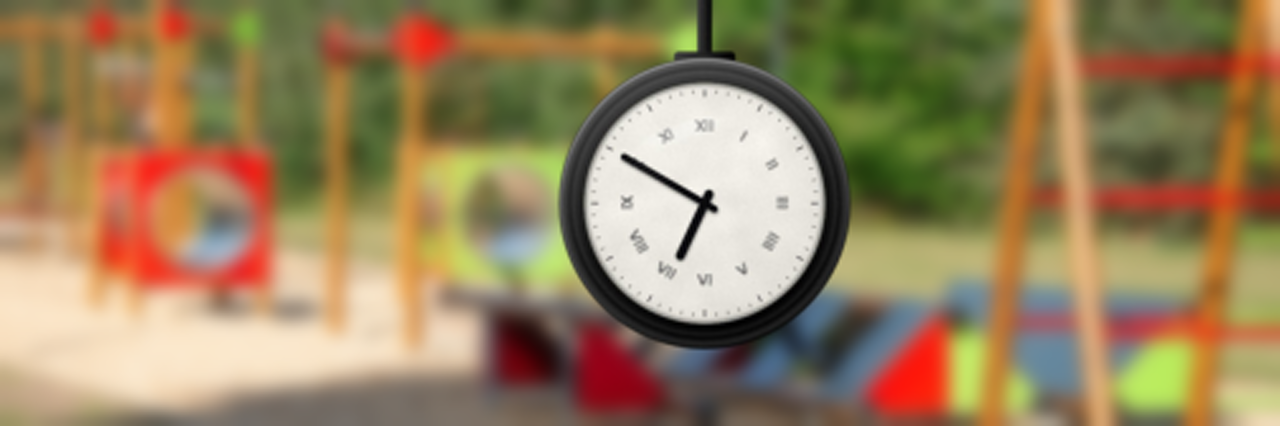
h=6 m=50
